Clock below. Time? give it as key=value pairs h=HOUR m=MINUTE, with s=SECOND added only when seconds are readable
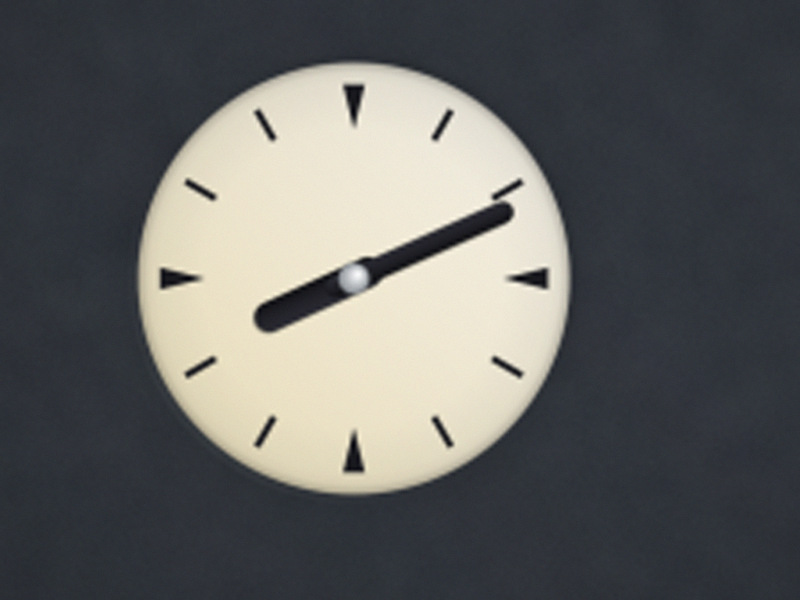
h=8 m=11
